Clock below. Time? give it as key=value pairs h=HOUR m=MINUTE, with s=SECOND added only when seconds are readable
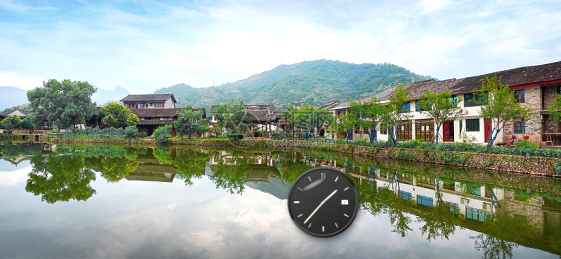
h=1 m=37
